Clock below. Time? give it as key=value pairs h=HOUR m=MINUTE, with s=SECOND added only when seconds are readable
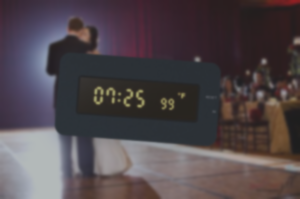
h=7 m=25
